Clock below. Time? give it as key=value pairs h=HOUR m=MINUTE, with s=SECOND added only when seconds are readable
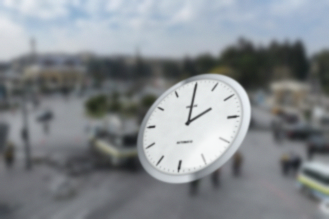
h=2 m=0
